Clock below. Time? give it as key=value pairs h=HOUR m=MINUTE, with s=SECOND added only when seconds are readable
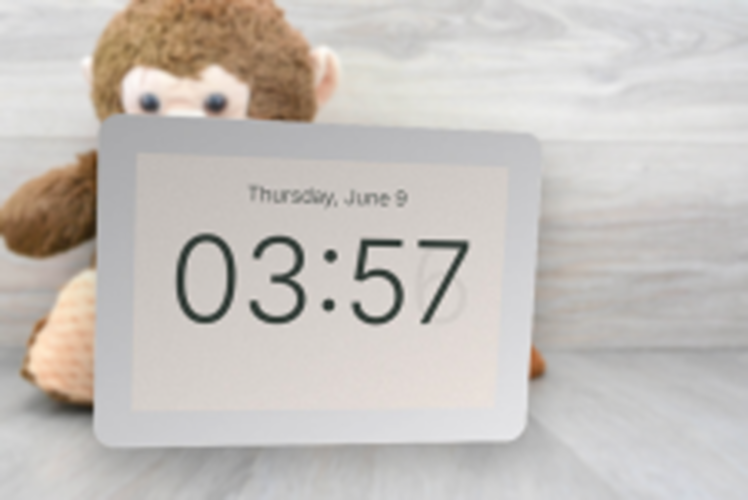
h=3 m=57
